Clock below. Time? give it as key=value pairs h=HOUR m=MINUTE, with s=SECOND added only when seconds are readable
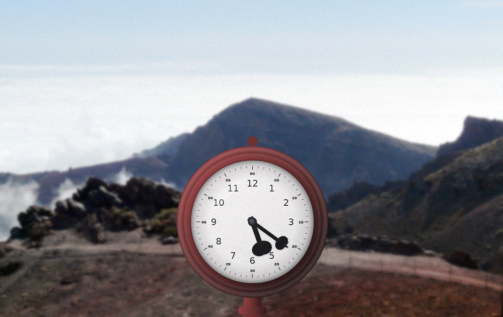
h=5 m=21
